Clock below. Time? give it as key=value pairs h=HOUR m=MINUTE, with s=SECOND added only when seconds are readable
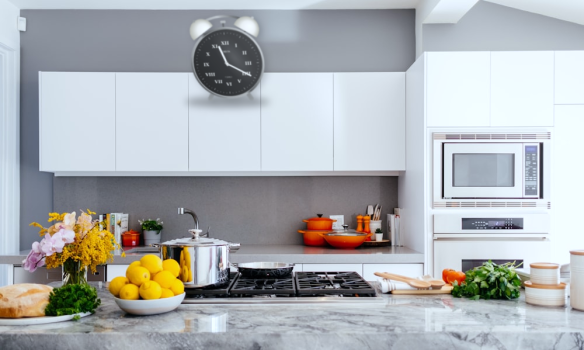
h=11 m=20
